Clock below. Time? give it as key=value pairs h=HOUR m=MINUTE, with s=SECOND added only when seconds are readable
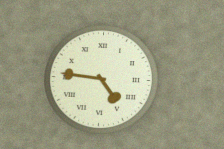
h=4 m=46
